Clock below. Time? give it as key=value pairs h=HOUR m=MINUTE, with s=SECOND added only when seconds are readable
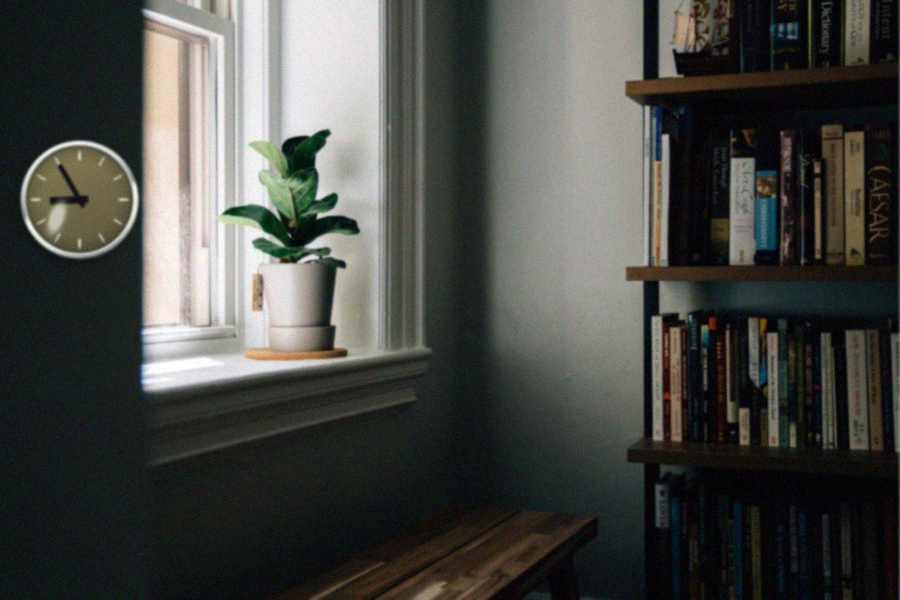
h=8 m=55
